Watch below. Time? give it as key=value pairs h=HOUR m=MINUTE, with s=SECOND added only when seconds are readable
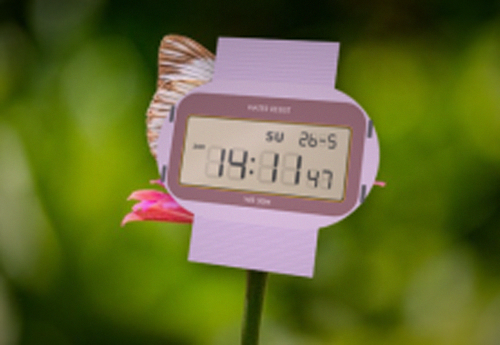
h=14 m=11 s=47
